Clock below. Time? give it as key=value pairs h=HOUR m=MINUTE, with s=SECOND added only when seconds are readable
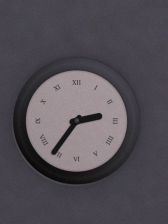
h=2 m=36
